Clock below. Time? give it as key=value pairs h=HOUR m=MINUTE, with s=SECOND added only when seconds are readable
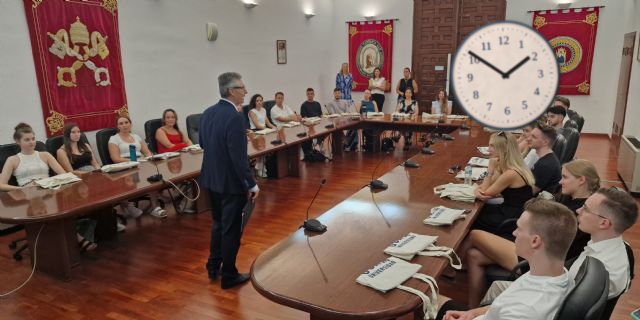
h=1 m=51
